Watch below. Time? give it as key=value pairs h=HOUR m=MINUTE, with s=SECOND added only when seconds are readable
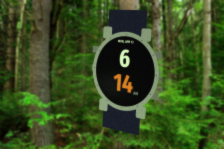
h=6 m=14
